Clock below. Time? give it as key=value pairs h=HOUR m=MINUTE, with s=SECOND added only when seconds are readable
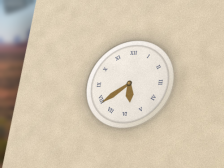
h=5 m=39
